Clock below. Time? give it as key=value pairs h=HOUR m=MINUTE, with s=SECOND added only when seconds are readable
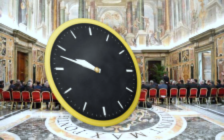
h=9 m=48
